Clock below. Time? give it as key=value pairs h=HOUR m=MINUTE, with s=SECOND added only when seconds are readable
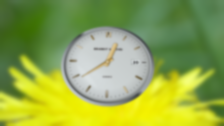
h=12 m=39
